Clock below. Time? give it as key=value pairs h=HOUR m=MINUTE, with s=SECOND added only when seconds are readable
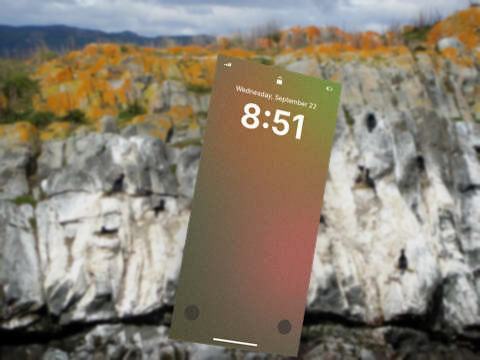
h=8 m=51
